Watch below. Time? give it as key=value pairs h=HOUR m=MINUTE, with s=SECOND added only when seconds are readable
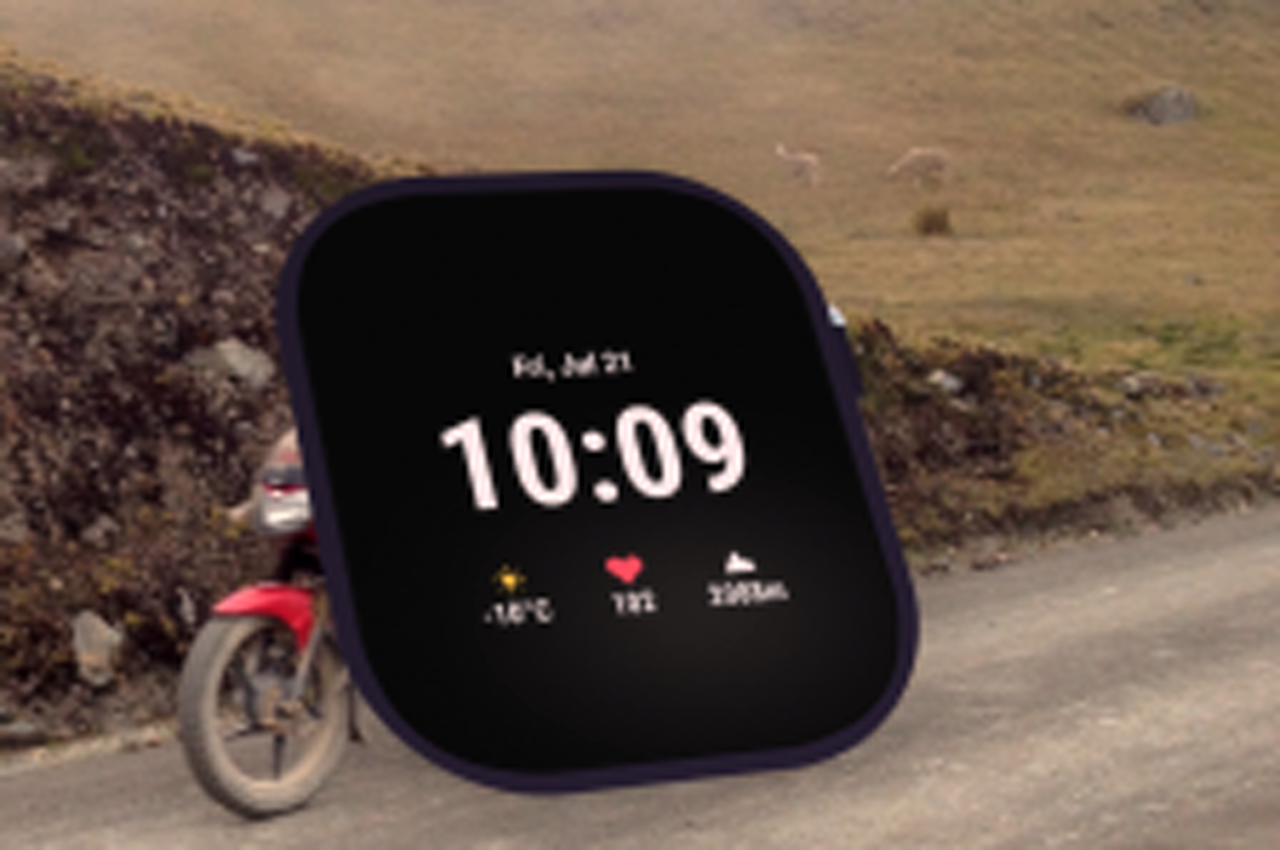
h=10 m=9
